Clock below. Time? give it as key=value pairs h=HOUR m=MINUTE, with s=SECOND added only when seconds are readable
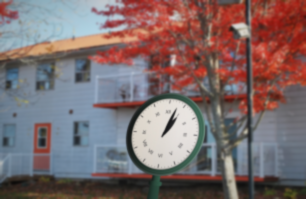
h=1 m=3
